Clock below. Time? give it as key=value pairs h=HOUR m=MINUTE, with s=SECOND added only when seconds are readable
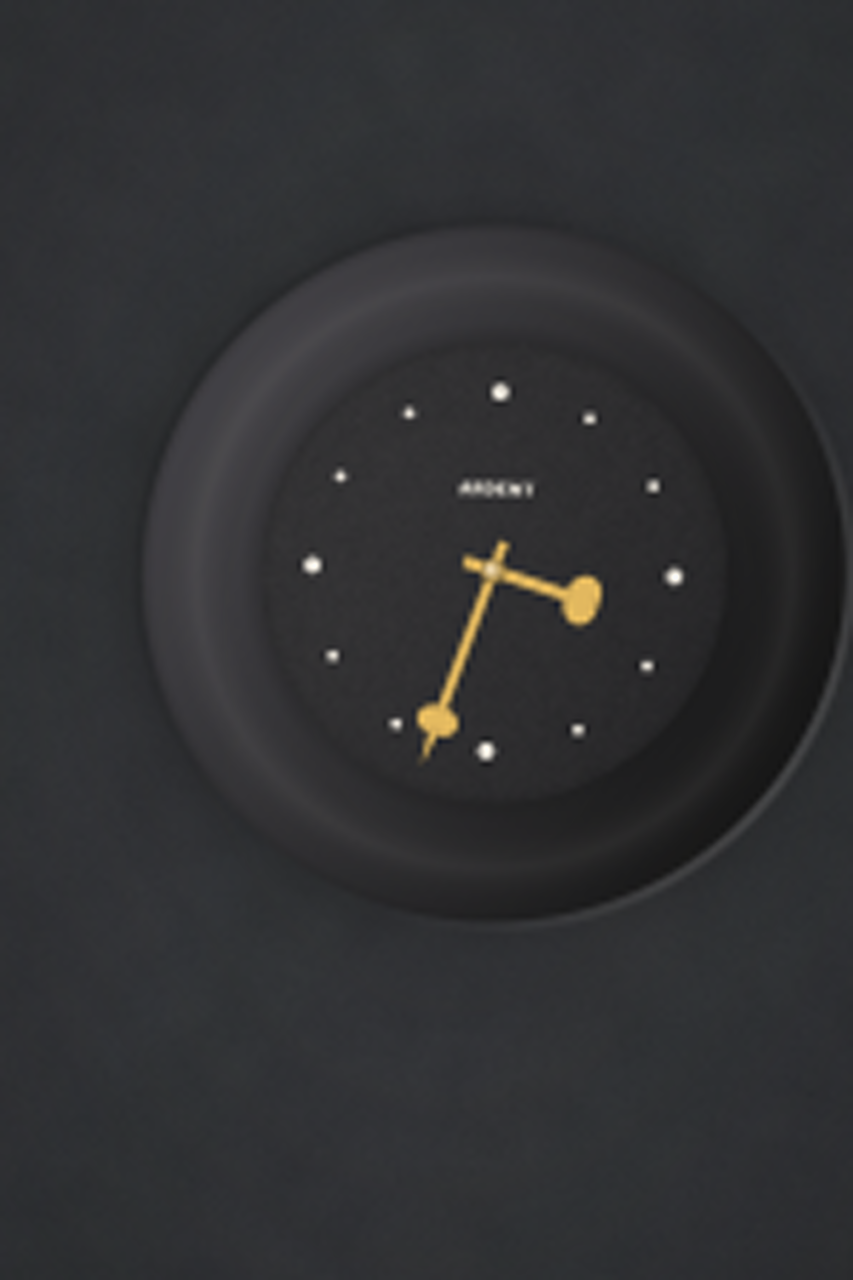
h=3 m=33
